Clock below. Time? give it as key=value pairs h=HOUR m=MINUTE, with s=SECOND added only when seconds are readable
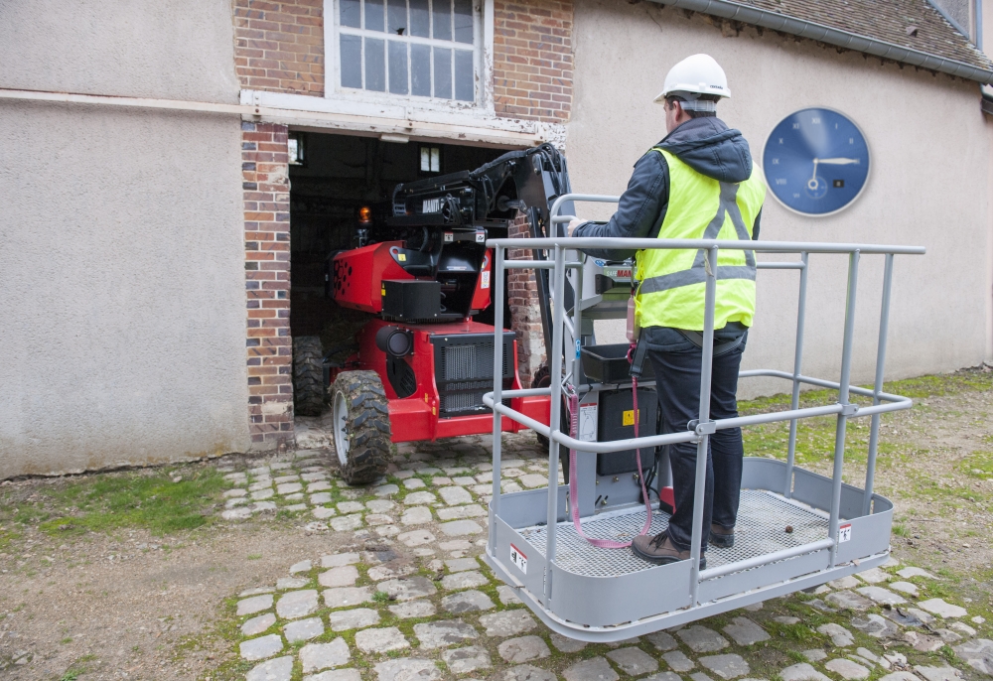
h=6 m=15
